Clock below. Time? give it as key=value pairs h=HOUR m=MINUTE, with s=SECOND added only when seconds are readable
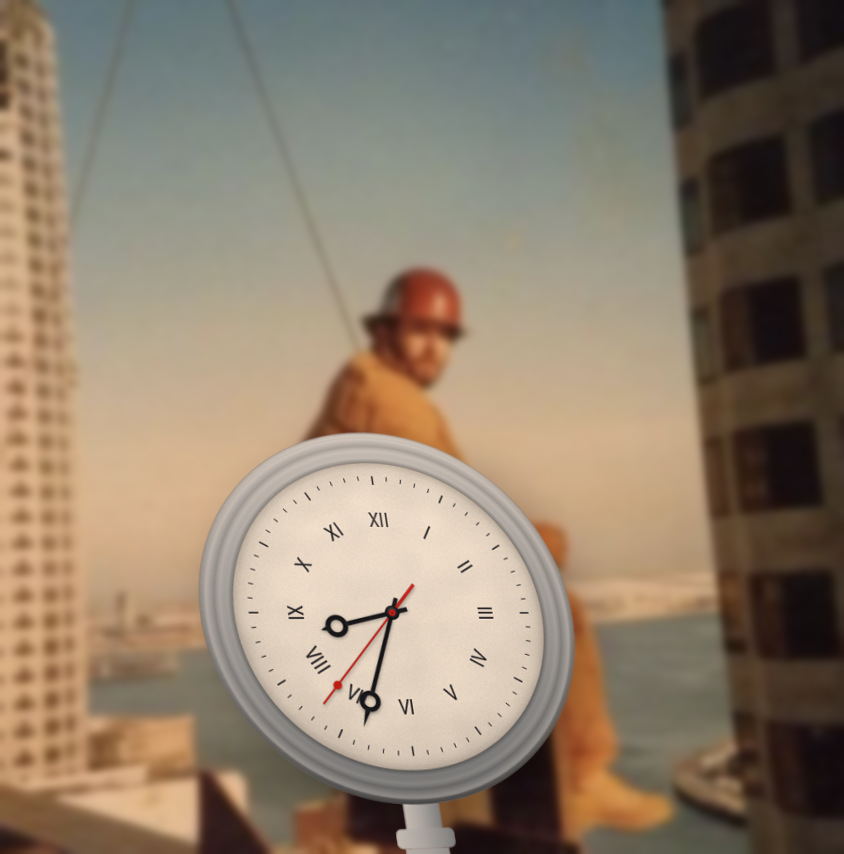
h=8 m=33 s=37
